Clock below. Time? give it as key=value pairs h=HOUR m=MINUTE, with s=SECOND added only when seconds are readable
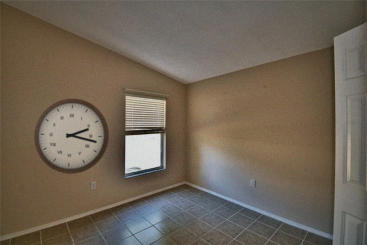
h=2 m=17
